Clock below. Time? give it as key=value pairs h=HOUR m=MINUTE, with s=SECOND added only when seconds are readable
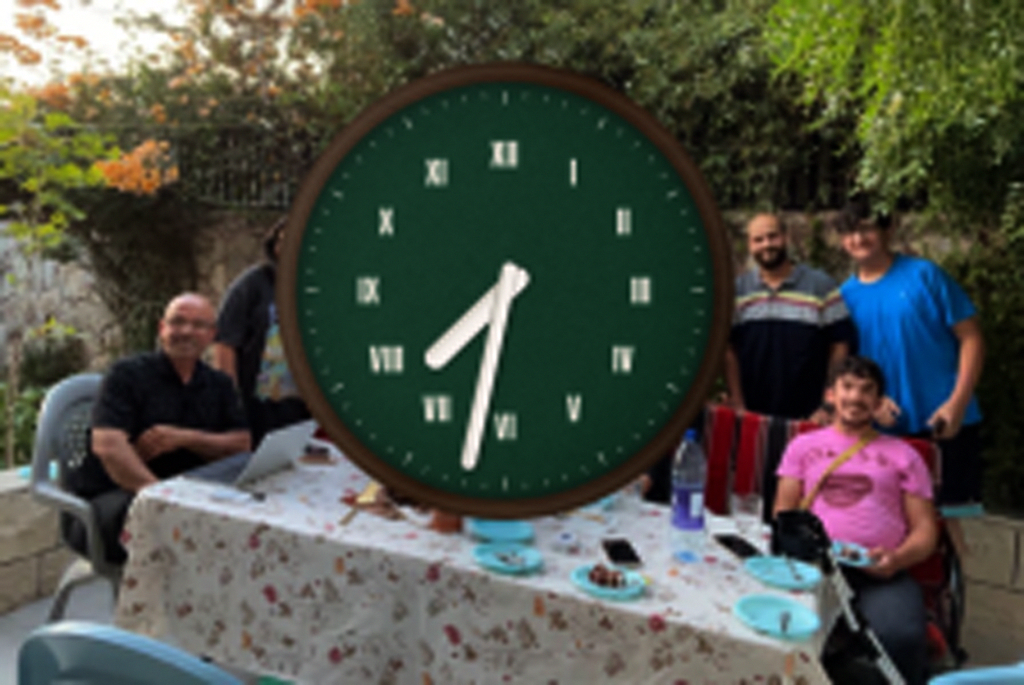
h=7 m=32
